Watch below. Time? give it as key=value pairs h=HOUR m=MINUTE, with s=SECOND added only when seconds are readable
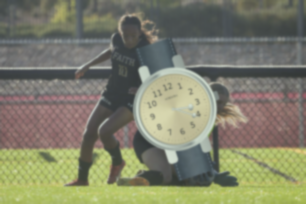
h=3 m=21
